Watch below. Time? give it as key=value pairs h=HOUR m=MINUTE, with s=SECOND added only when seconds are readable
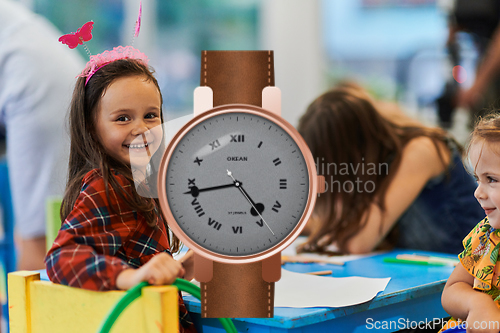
h=4 m=43 s=24
